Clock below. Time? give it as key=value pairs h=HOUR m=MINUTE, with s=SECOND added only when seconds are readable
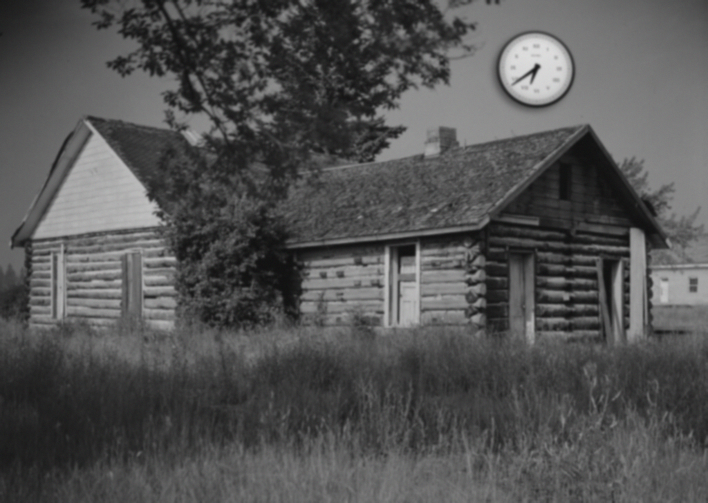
h=6 m=39
